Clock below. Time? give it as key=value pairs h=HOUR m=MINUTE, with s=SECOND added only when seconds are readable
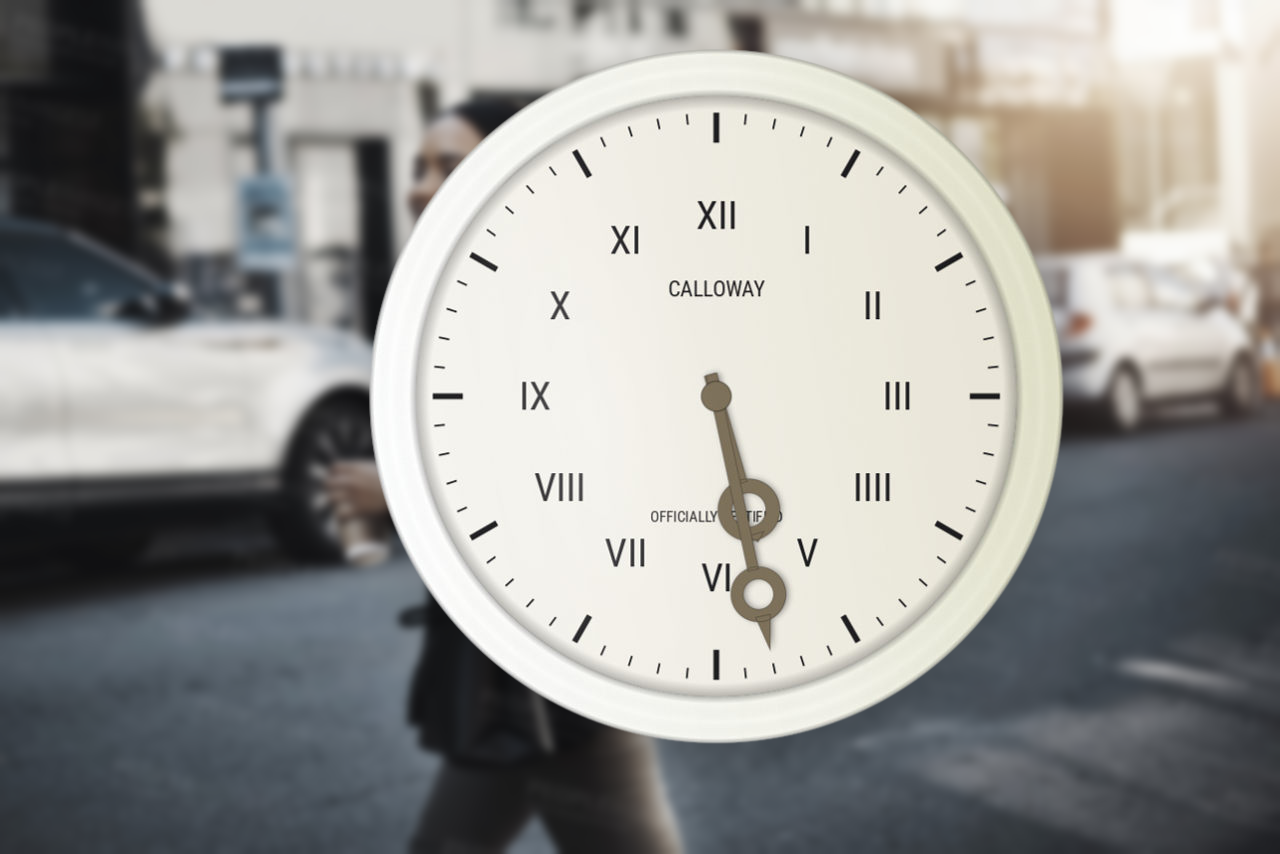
h=5 m=28
